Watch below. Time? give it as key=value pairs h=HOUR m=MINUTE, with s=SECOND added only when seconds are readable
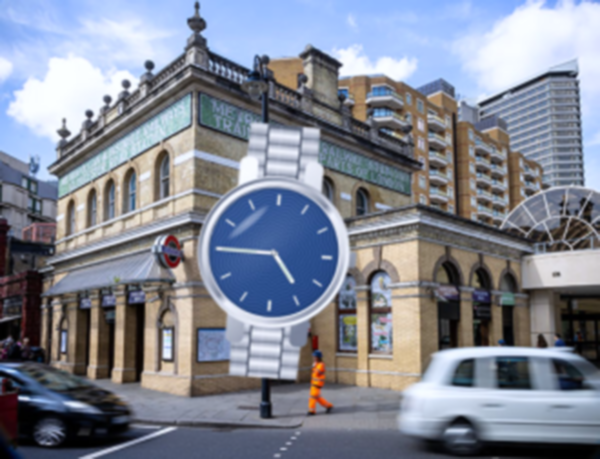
h=4 m=45
